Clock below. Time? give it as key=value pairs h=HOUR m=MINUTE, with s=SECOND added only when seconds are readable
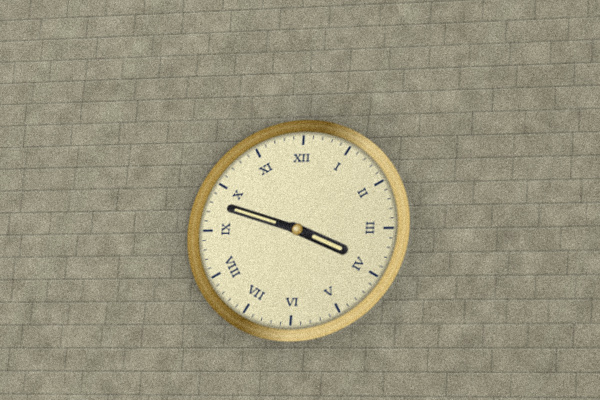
h=3 m=48
